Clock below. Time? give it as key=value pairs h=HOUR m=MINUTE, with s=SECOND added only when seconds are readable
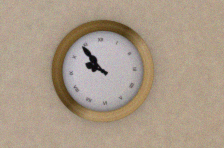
h=9 m=54
